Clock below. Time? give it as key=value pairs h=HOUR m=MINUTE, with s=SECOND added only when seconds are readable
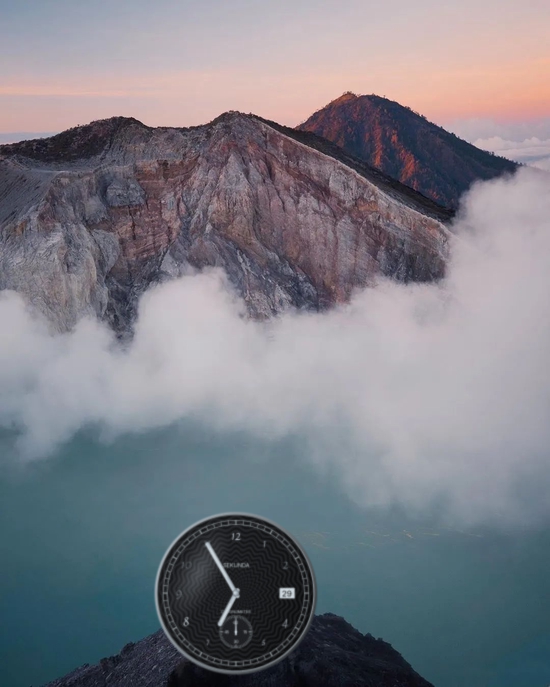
h=6 m=55
